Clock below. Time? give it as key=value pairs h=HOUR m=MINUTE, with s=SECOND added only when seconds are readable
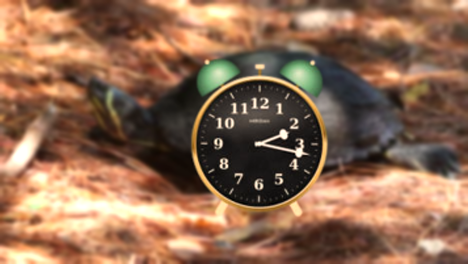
h=2 m=17
